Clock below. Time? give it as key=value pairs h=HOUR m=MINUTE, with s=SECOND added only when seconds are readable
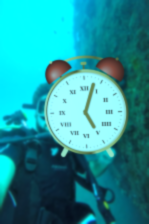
h=5 m=3
